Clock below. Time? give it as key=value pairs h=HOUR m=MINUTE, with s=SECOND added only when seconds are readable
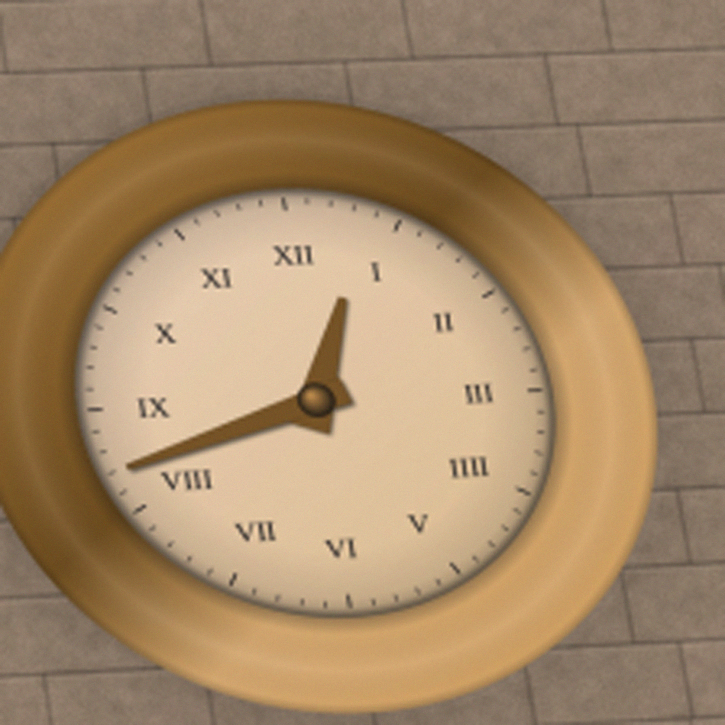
h=12 m=42
